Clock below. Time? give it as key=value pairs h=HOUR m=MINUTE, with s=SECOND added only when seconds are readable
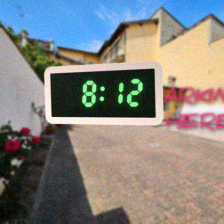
h=8 m=12
